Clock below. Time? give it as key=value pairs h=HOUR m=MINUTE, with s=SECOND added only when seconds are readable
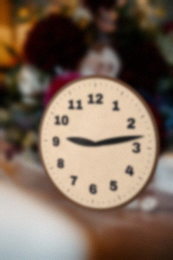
h=9 m=13
